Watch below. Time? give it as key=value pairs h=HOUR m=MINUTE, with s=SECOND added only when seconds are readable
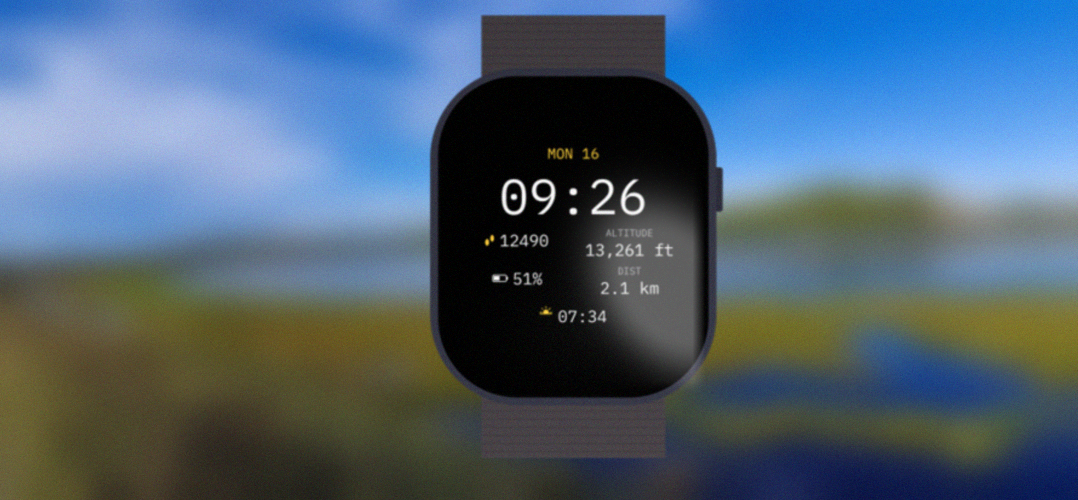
h=9 m=26
